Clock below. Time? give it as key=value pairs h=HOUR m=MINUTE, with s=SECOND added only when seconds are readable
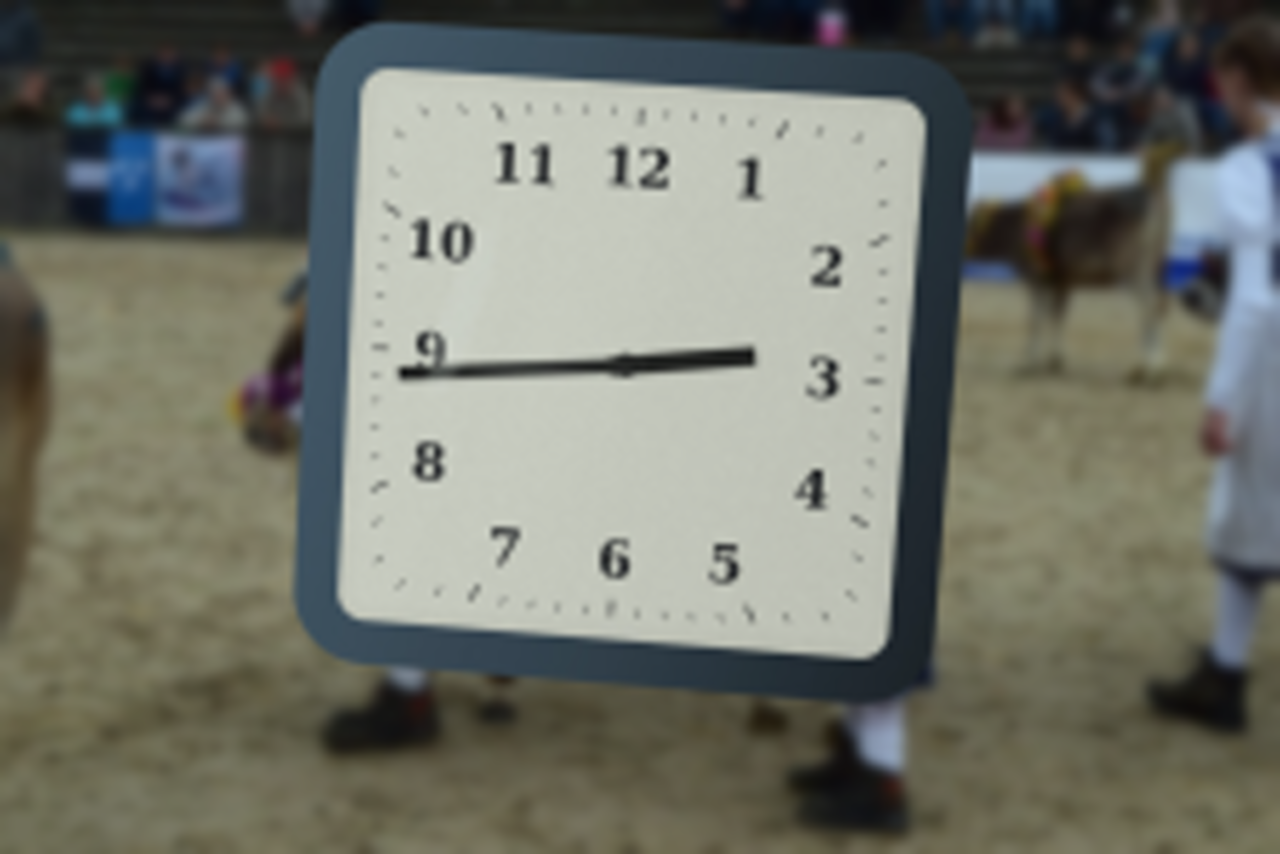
h=2 m=44
